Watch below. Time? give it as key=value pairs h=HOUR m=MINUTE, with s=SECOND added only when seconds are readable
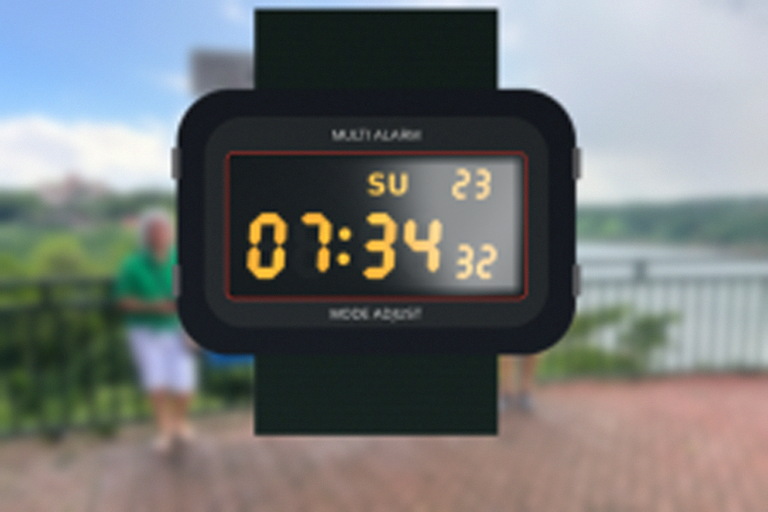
h=7 m=34 s=32
